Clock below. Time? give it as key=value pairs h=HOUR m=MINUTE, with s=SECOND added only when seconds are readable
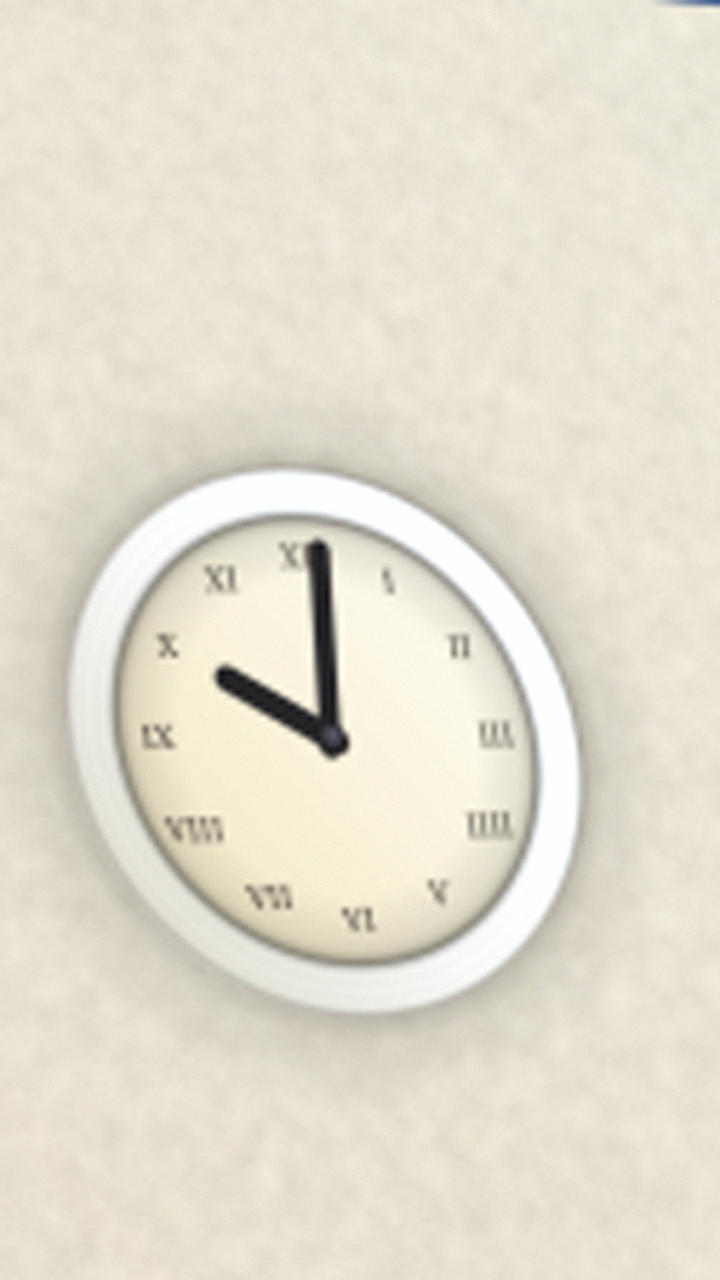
h=10 m=1
